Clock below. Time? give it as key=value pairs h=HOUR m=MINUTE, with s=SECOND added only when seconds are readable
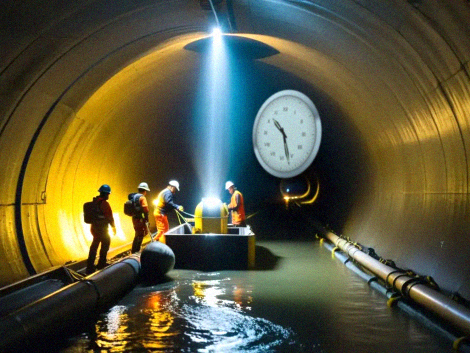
h=10 m=27
